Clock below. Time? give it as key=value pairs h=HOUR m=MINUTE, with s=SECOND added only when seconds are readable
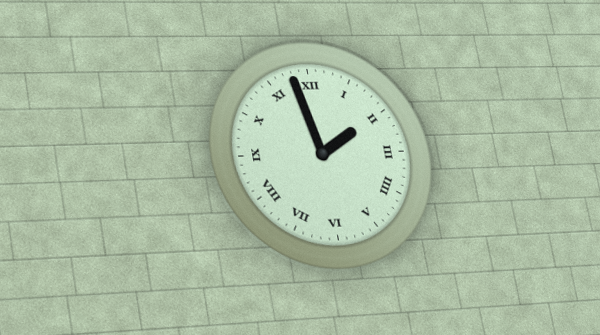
h=1 m=58
